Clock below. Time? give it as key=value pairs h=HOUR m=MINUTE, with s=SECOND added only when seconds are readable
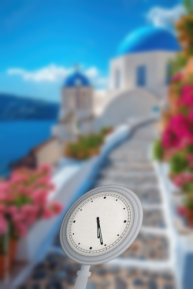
h=5 m=26
